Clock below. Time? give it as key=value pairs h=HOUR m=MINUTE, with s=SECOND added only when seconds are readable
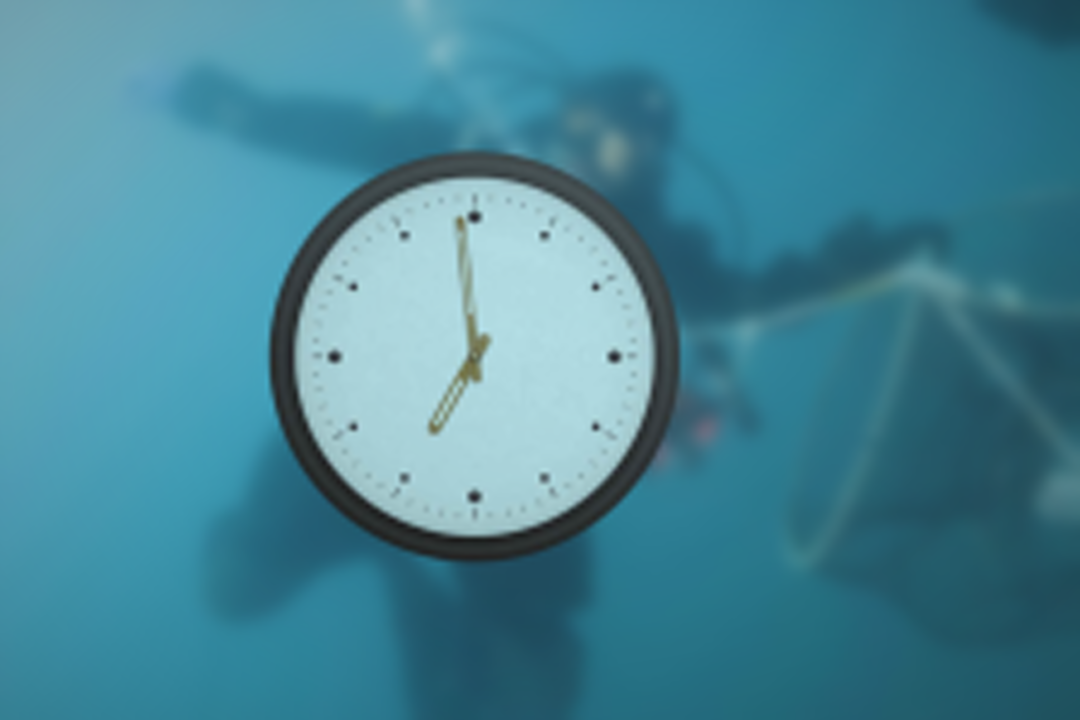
h=6 m=59
